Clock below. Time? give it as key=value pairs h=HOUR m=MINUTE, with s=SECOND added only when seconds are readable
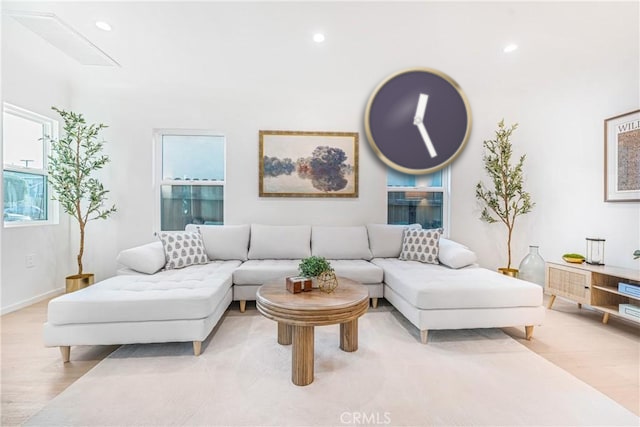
h=12 m=26
